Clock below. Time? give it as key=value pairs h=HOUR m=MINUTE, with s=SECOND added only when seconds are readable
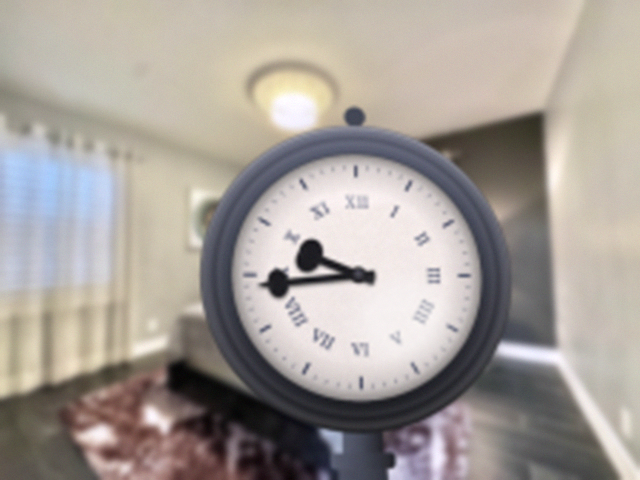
h=9 m=44
